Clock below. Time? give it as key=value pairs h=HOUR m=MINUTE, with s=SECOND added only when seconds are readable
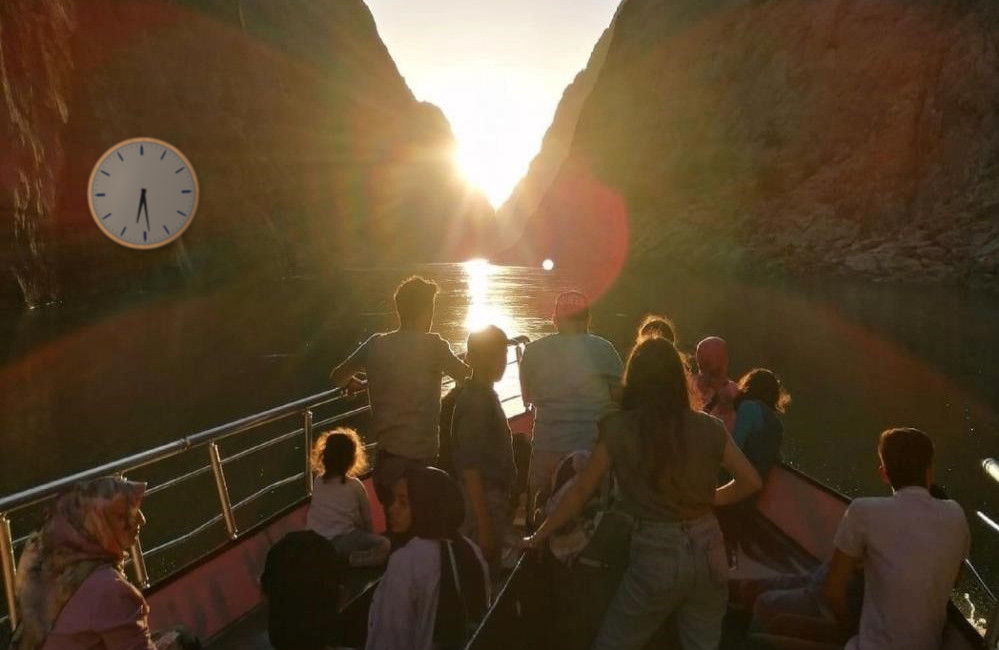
h=6 m=29
